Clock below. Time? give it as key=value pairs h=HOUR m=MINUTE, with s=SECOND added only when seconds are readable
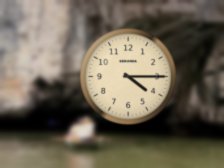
h=4 m=15
